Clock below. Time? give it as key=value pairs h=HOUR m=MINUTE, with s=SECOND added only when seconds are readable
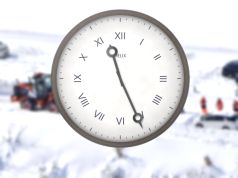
h=11 m=26
